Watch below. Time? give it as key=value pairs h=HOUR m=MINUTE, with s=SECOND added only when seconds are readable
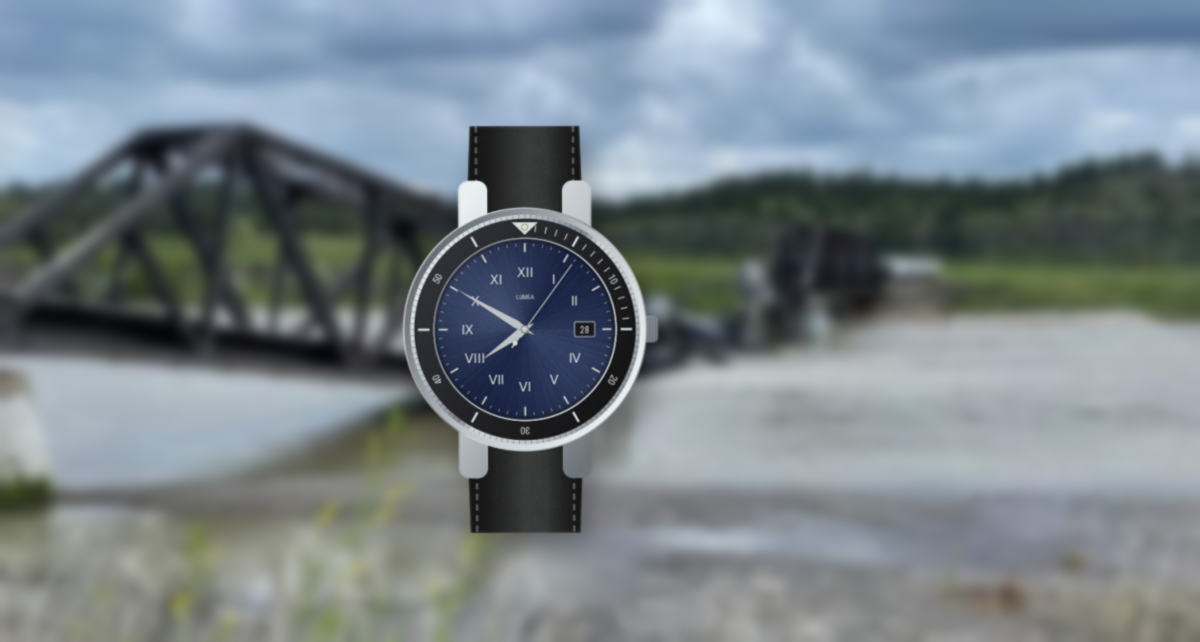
h=7 m=50 s=6
